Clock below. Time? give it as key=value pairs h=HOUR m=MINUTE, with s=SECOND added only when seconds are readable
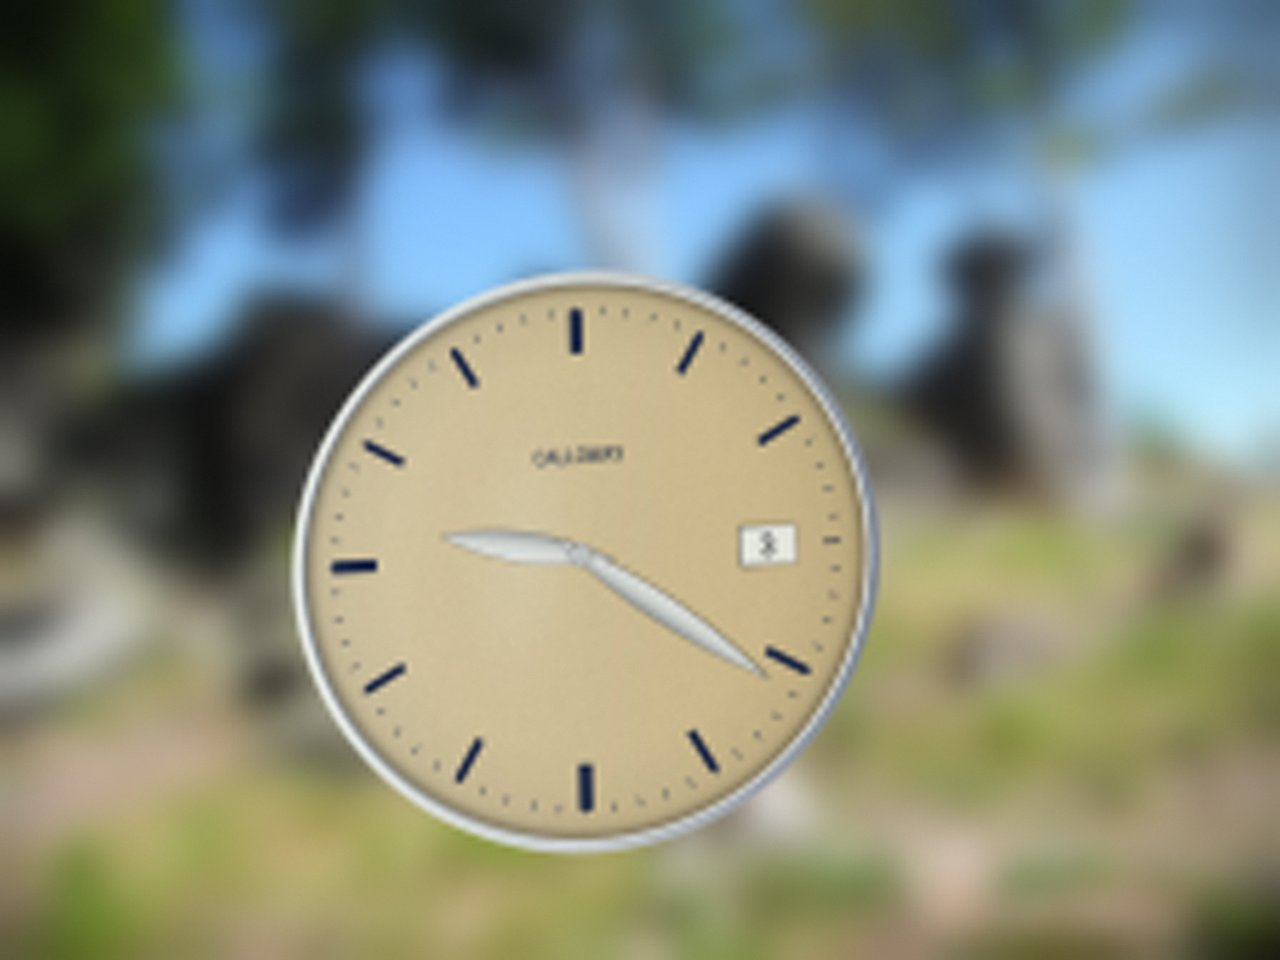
h=9 m=21
